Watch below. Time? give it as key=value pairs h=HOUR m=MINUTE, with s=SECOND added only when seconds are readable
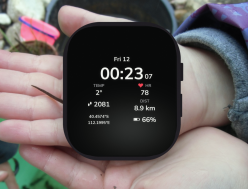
h=0 m=23
